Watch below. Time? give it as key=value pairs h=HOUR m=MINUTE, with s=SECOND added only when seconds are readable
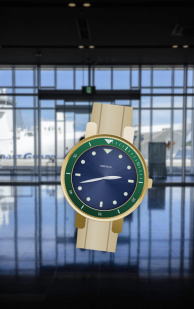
h=2 m=42
